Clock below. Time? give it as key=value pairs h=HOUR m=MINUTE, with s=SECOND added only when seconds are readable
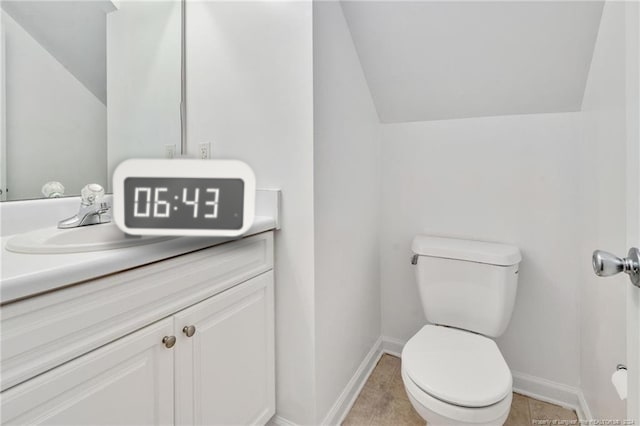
h=6 m=43
